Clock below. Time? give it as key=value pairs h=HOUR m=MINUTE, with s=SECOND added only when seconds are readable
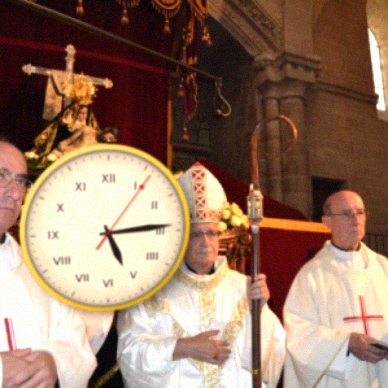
h=5 m=14 s=6
